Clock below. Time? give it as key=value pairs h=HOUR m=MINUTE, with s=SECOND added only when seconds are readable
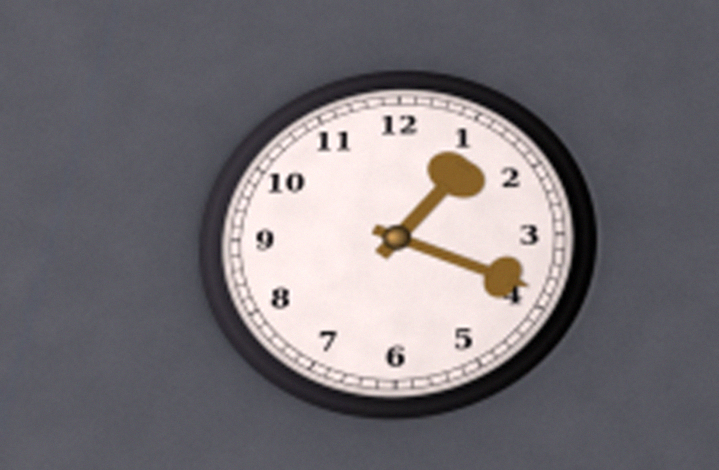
h=1 m=19
